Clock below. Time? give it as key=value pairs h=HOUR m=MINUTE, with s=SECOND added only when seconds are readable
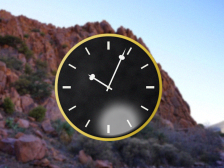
h=10 m=4
